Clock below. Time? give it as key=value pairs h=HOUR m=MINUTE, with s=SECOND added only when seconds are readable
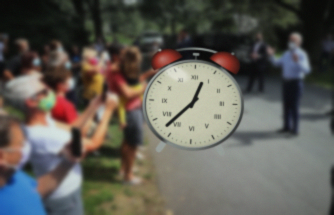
h=12 m=37
